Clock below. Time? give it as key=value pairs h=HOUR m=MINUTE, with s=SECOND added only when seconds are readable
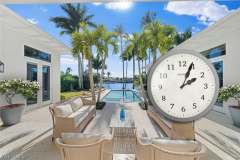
h=2 m=4
